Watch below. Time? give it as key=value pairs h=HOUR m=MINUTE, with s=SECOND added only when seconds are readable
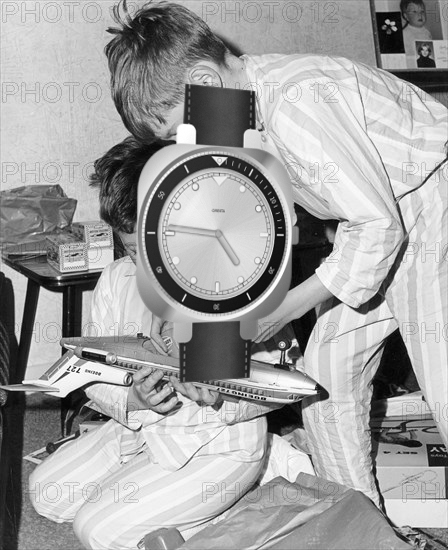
h=4 m=46
